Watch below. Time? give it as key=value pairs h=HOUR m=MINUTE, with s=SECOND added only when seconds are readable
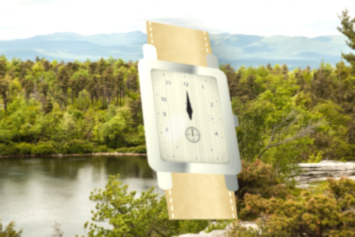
h=12 m=0
